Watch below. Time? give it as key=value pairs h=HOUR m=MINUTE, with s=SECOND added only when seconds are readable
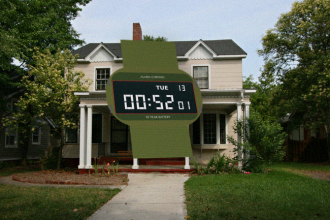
h=0 m=52 s=1
